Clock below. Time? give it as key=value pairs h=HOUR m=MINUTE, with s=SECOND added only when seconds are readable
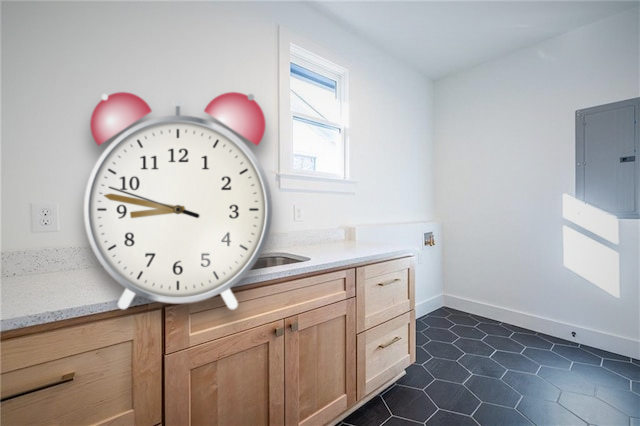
h=8 m=46 s=48
